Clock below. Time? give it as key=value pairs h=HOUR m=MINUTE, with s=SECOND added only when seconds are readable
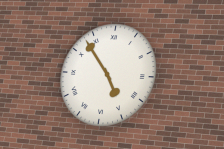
h=4 m=53
